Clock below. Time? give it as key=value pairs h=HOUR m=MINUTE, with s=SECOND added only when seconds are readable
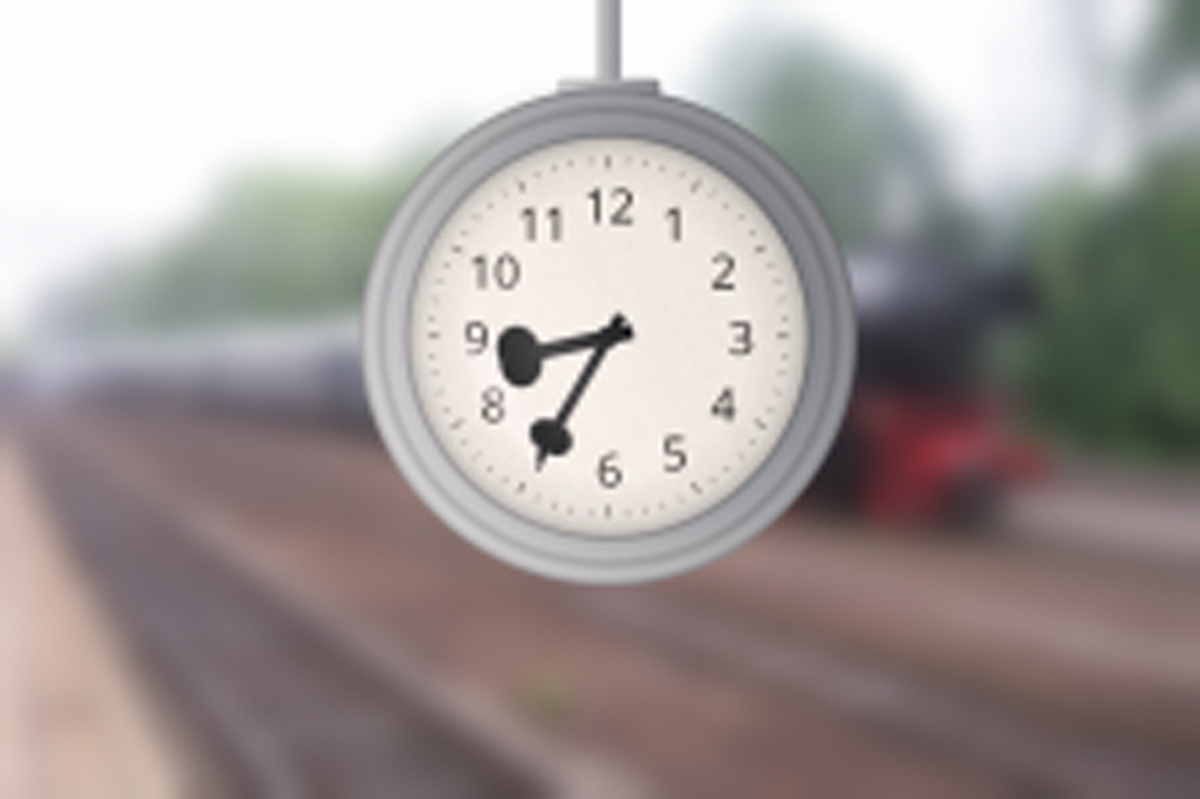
h=8 m=35
